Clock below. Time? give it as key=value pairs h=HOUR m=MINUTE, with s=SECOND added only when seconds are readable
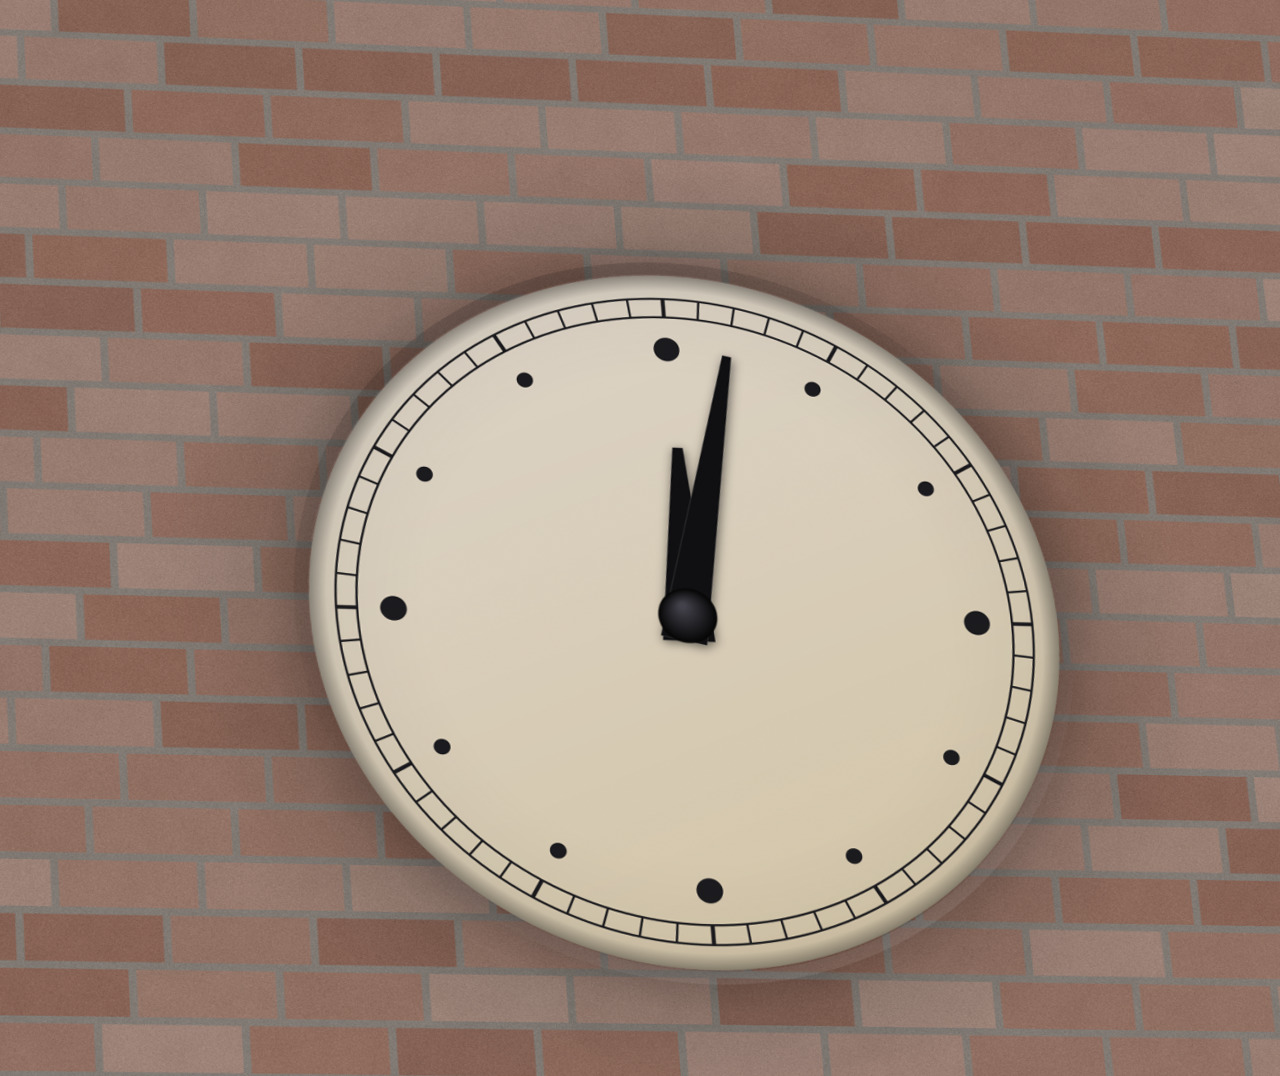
h=12 m=2
